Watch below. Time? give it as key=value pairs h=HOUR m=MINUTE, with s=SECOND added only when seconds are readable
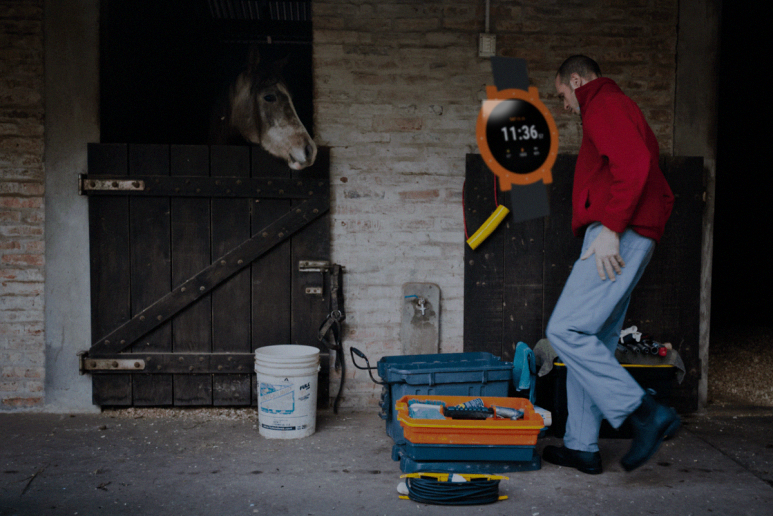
h=11 m=36
